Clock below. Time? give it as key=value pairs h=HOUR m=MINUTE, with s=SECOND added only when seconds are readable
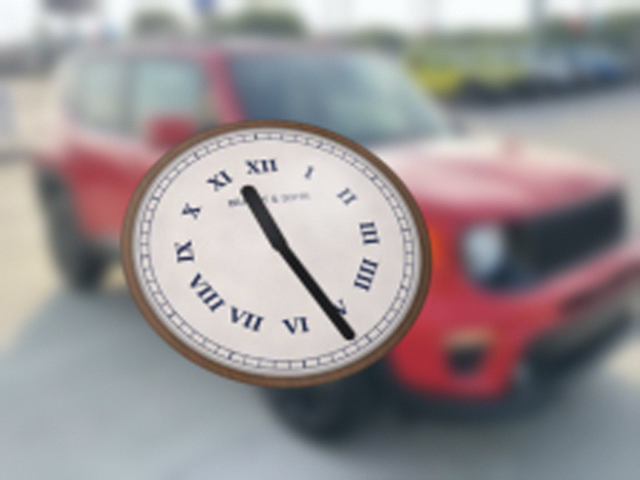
h=11 m=26
